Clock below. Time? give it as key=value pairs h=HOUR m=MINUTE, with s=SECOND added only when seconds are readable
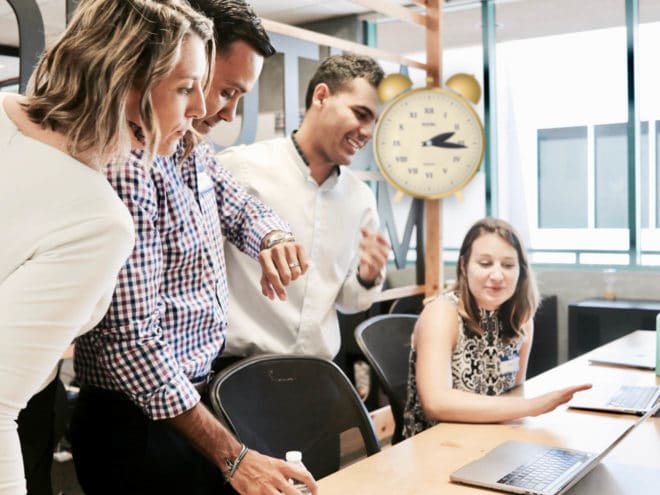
h=2 m=16
